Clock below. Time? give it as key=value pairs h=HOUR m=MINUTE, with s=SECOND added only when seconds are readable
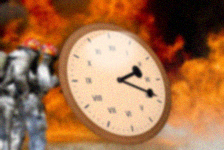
h=2 m=19
